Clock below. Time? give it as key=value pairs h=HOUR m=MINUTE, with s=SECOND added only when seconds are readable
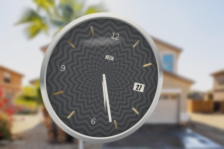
h=5 m=26
